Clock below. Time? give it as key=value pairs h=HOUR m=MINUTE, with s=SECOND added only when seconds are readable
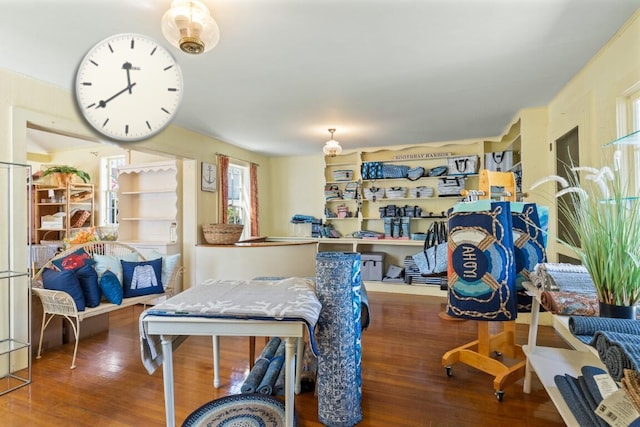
h=11 m=39
